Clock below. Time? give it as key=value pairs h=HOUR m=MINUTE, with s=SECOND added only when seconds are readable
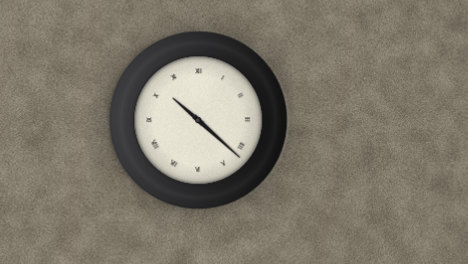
h=10 m=22
